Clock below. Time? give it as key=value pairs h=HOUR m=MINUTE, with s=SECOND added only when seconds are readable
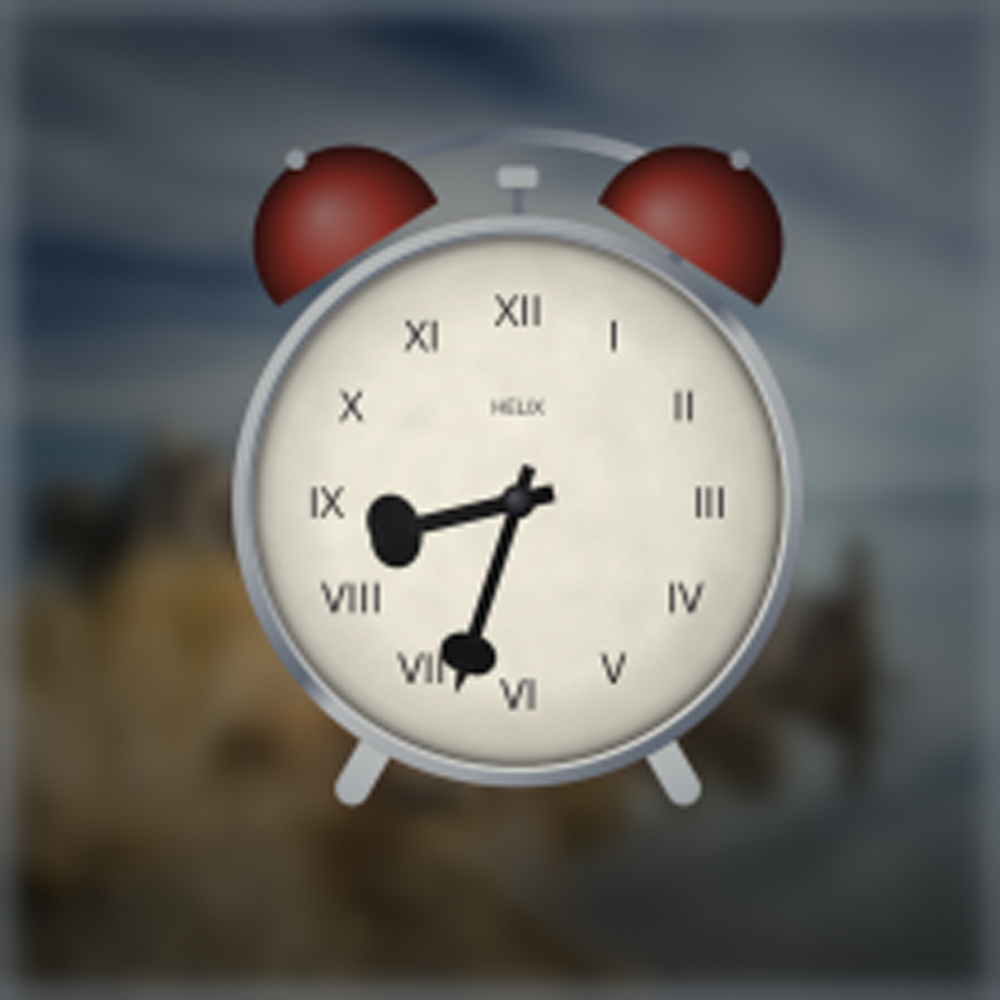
h=8 m=33
